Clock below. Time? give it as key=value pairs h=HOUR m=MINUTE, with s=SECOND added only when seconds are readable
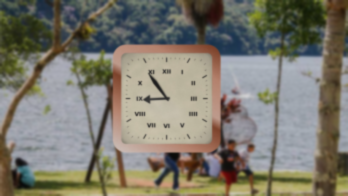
h=8 m=54
